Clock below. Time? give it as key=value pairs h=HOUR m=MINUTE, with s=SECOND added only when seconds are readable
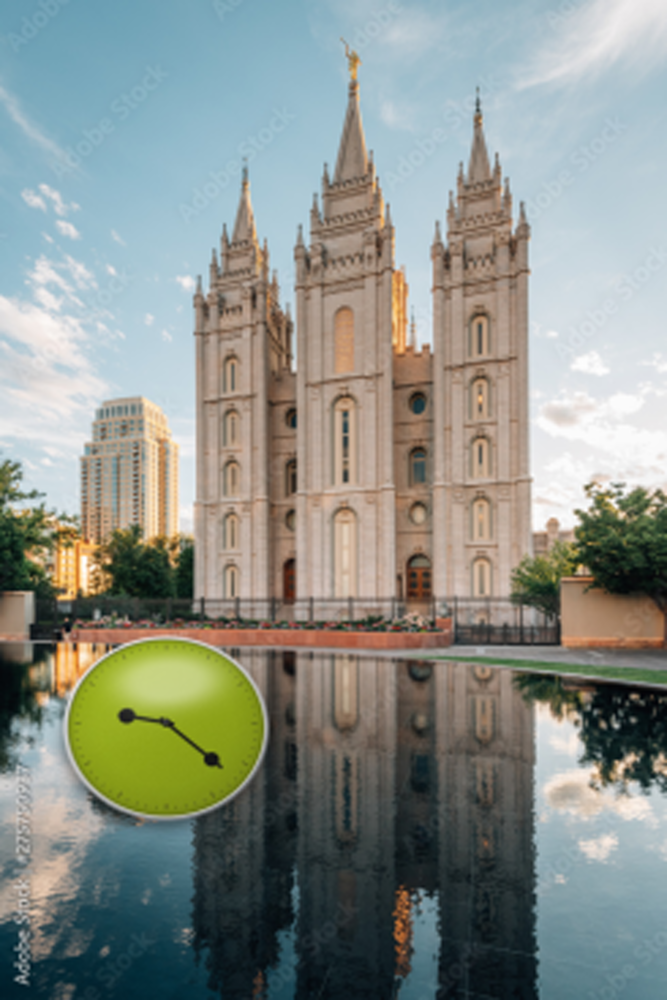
h=9 m=22
